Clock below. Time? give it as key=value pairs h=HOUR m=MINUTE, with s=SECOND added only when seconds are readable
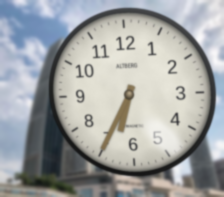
h=6 m=35
